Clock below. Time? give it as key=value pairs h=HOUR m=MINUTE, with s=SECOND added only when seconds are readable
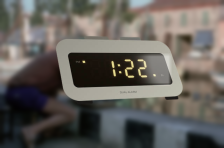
h=1 m=22
